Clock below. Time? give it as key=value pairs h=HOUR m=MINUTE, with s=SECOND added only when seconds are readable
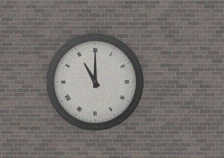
h=11 m=0
